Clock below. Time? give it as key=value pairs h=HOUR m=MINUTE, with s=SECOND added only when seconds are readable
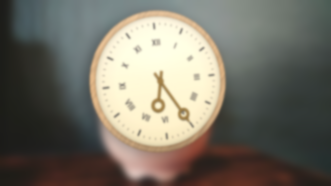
h=6 m=25
